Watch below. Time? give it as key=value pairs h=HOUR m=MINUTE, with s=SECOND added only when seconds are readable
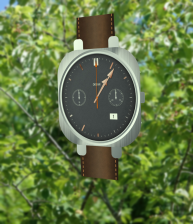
h=1 m=6
